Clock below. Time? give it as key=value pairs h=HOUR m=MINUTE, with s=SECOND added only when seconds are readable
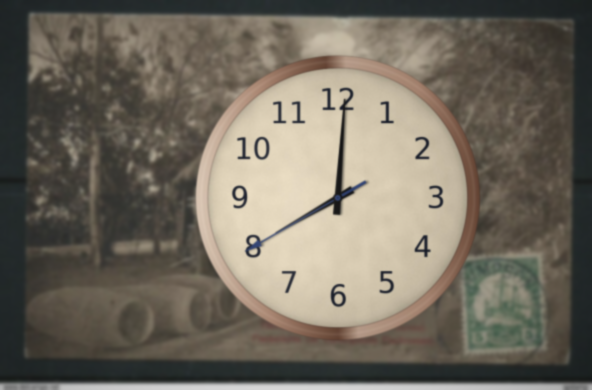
h=8 m=0 s=40
